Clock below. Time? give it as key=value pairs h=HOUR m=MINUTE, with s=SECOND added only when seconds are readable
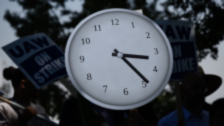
h=3 m=24
